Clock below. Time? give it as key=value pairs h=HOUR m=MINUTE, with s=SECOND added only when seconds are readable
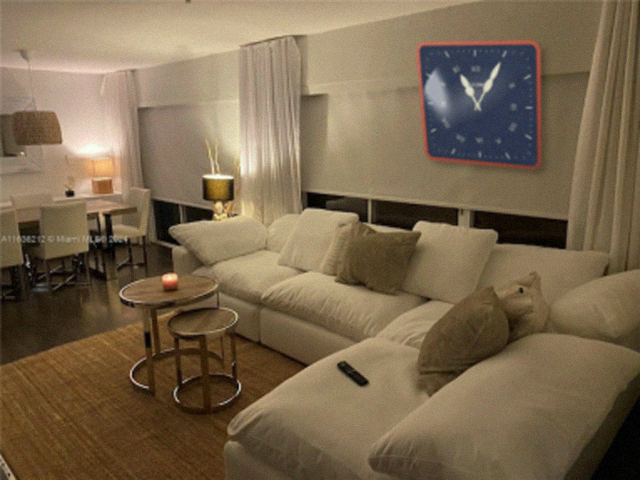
h=11 m=5
